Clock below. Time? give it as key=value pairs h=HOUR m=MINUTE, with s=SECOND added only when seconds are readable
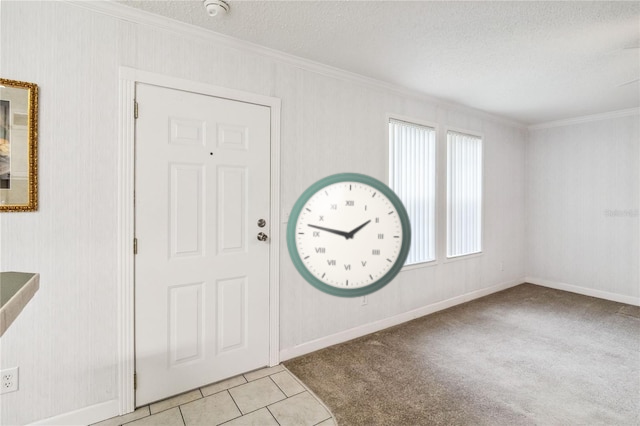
h=1 m=47
